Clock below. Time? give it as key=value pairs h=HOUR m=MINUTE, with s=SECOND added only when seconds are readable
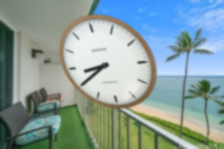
h=8 m=40
